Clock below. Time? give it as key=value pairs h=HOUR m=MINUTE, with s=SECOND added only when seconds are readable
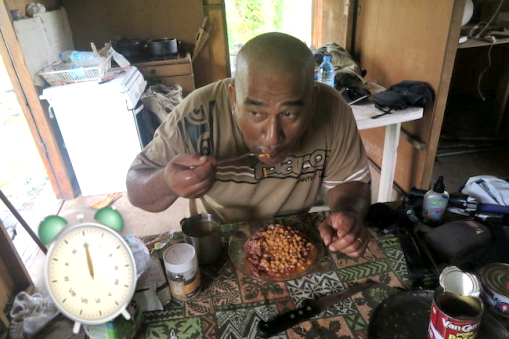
h=12 m=0
